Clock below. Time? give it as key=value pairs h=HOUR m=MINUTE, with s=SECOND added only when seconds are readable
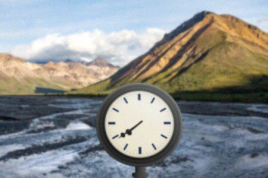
h=7 m=39
